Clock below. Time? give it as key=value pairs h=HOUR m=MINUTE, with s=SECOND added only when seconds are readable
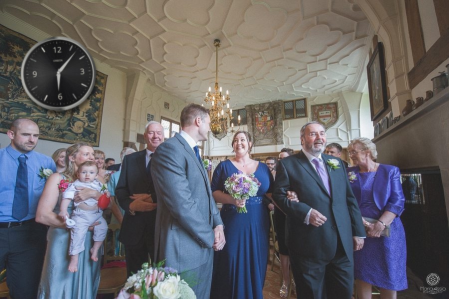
h=6 m=7
